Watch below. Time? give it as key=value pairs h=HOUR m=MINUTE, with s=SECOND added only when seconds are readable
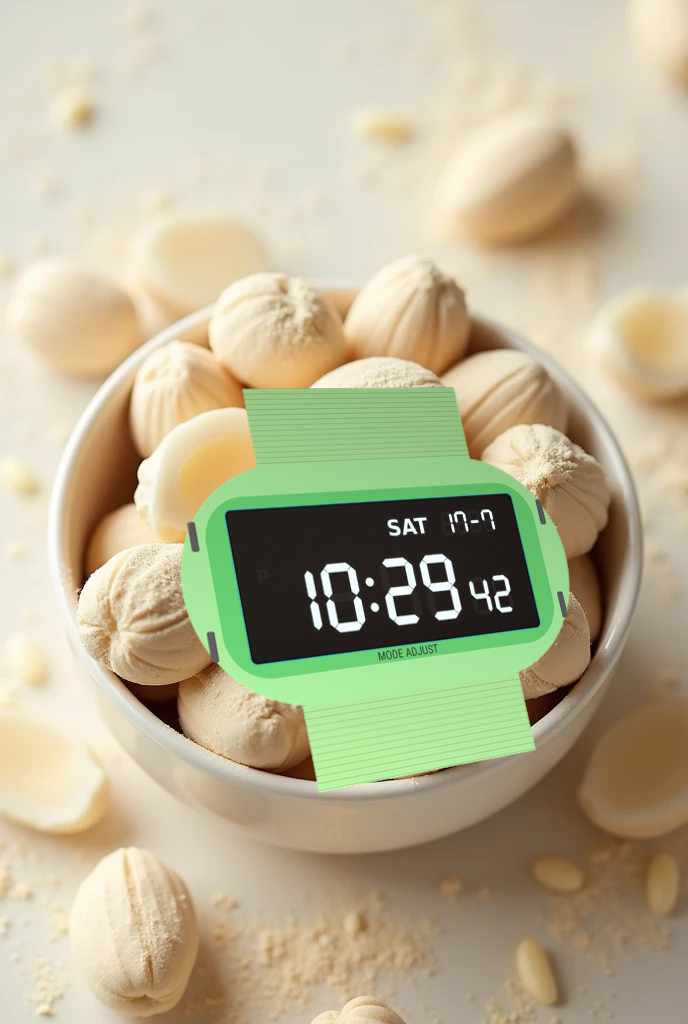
h=10 m=29 s=42
